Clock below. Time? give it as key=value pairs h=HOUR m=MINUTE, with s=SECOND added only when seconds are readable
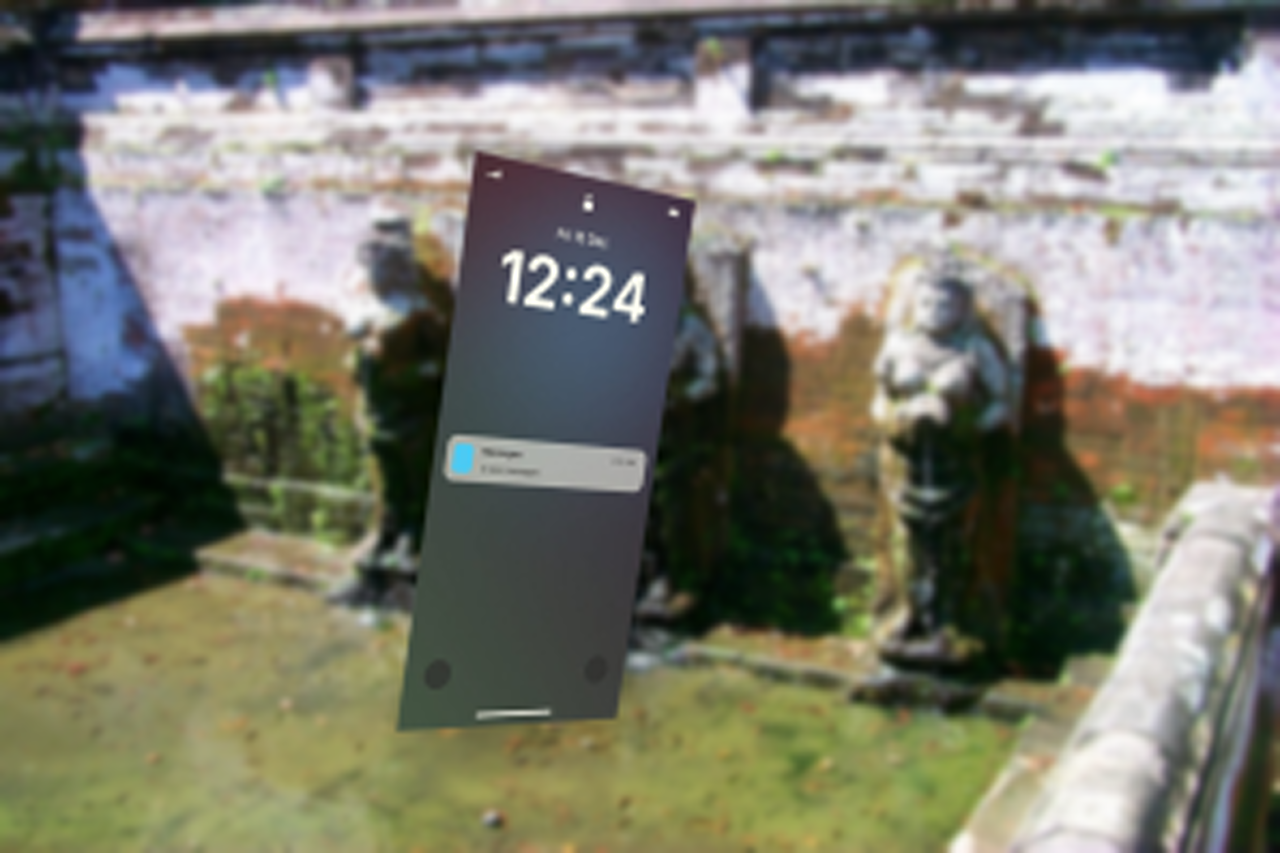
h=12 m=24
